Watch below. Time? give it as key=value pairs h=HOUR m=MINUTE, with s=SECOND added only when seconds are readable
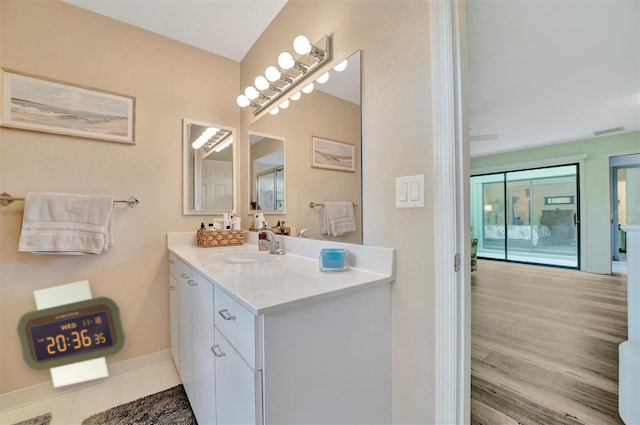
h=20 m=36 s=35
